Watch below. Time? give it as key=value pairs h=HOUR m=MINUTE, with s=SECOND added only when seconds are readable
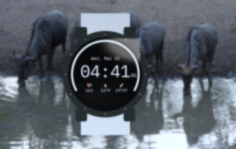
h=4 m=41
